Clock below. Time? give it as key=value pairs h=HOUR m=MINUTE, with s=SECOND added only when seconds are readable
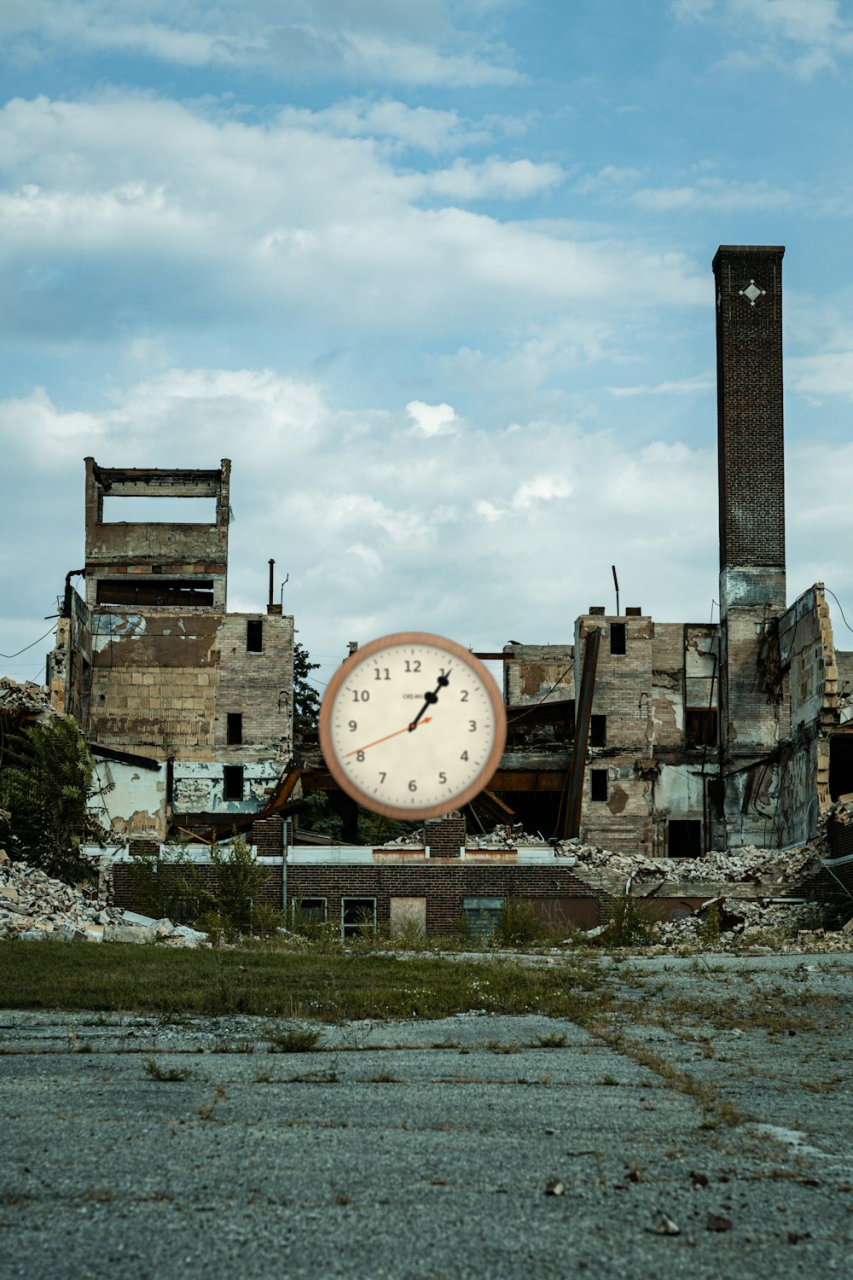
h=1 m=5 s=41
